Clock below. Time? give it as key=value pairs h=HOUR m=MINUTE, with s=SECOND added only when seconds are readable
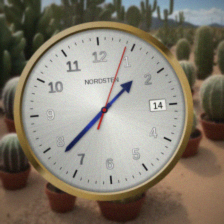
h=1 m=38 s=4
